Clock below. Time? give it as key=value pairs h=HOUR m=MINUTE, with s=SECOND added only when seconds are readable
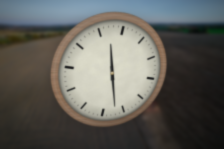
h=11 m=27
